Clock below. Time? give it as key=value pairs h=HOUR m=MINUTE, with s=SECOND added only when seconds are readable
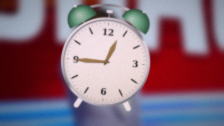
h=12 m=45
